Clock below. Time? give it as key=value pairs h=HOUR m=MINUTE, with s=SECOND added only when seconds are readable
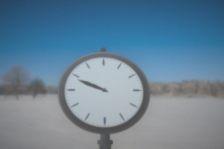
h=9 m=49
